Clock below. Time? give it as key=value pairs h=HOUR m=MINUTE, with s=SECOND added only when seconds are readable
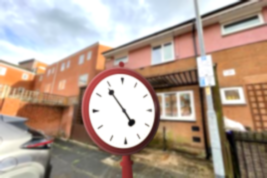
h=4 m=54
